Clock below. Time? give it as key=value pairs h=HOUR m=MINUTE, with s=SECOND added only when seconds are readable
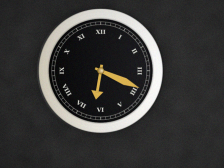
h=6 m=19
